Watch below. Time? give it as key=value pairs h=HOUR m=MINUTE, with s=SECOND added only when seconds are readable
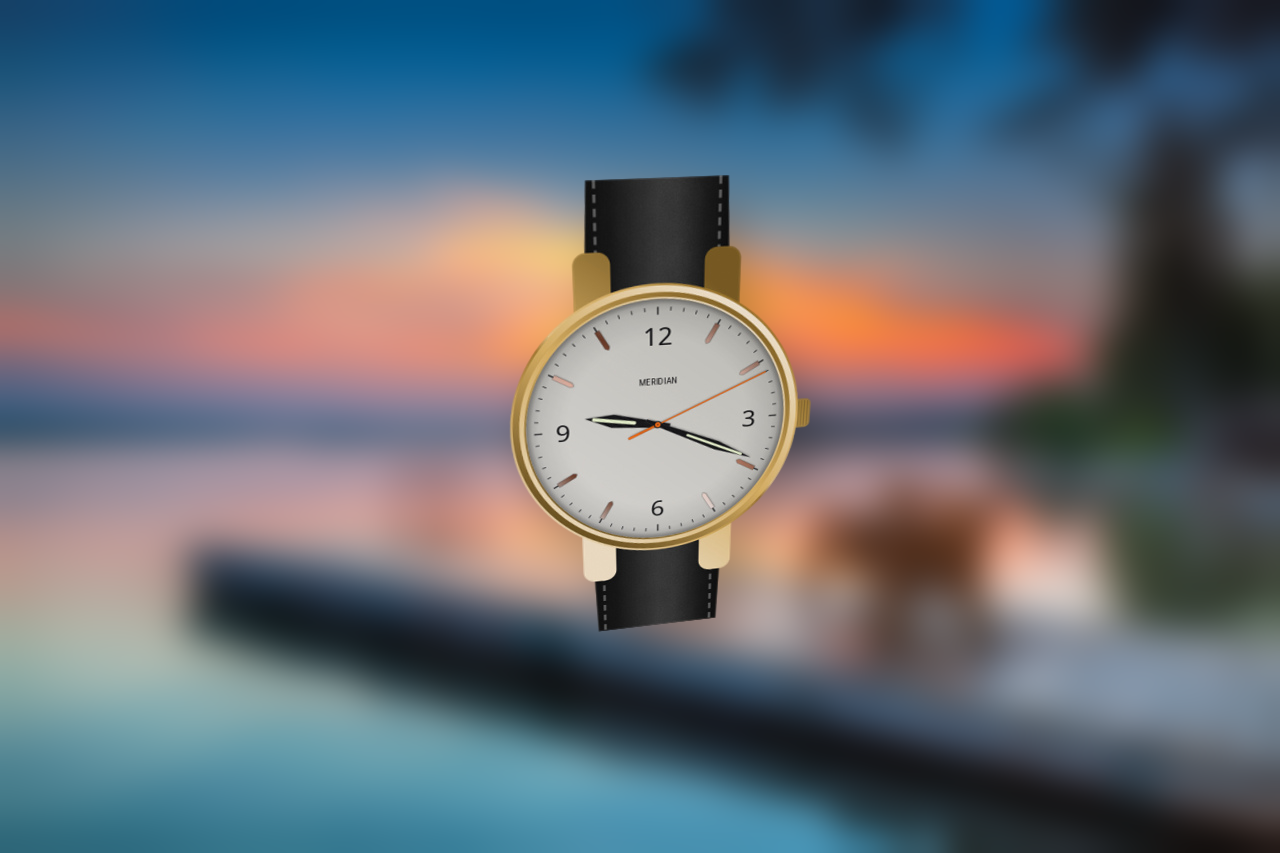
h=9 m=19 s=11
